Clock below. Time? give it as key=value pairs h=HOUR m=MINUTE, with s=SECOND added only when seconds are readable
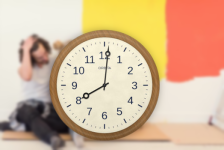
h=8 m=1
